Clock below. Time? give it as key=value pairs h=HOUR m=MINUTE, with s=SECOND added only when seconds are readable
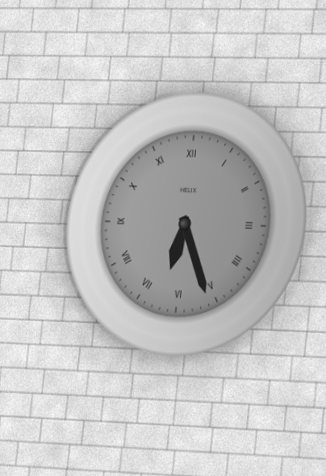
h=6 m=26
